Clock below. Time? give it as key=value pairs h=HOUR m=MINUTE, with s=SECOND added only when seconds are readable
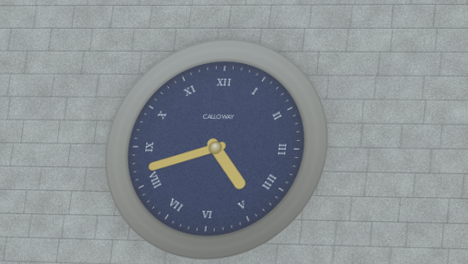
h=4 m=42
